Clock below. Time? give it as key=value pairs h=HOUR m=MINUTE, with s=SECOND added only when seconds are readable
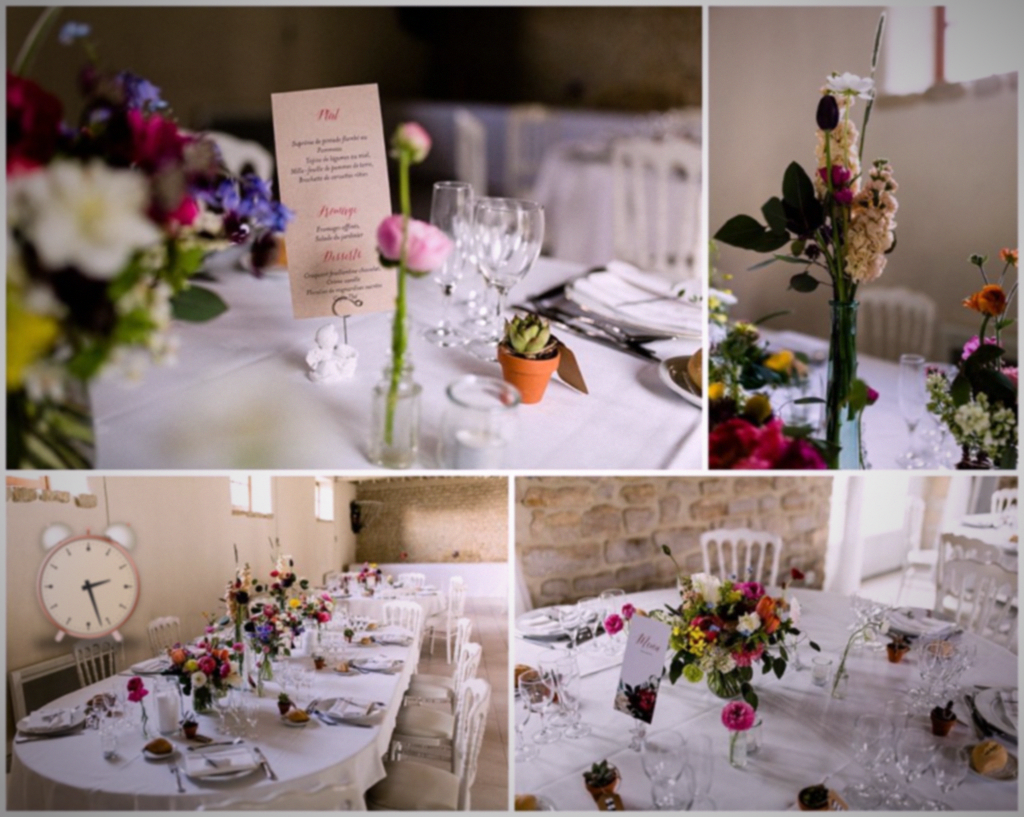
h=2 m=27
